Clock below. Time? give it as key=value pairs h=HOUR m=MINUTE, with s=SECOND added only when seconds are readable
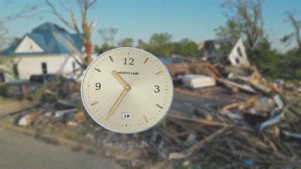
h=10 m=35
